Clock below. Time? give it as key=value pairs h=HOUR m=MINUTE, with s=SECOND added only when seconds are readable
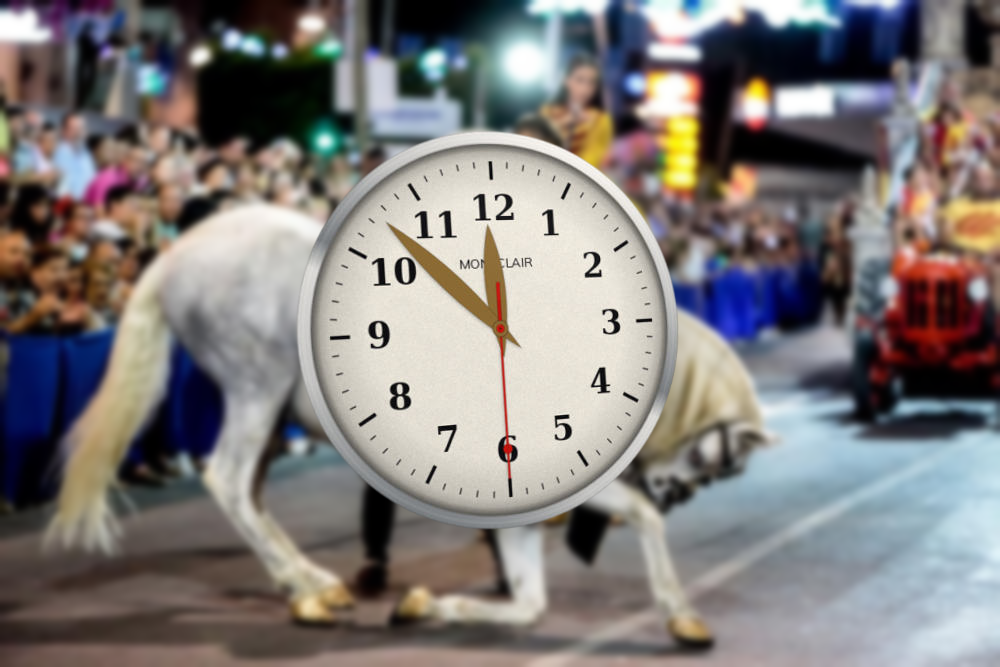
h=11 m=52 s=30
